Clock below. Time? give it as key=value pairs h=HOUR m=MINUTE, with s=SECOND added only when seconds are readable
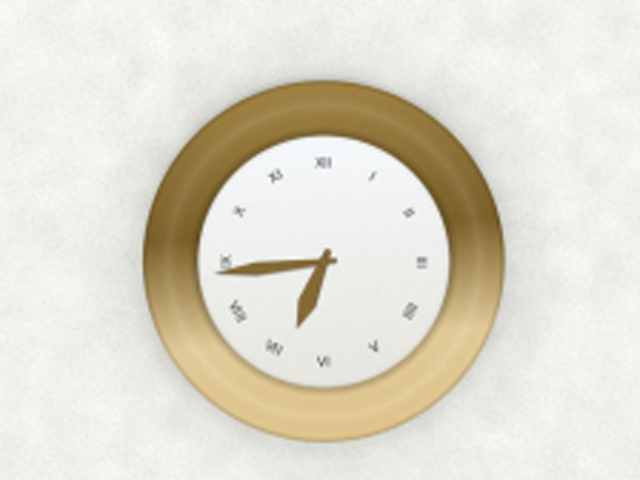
h=6 m=44
